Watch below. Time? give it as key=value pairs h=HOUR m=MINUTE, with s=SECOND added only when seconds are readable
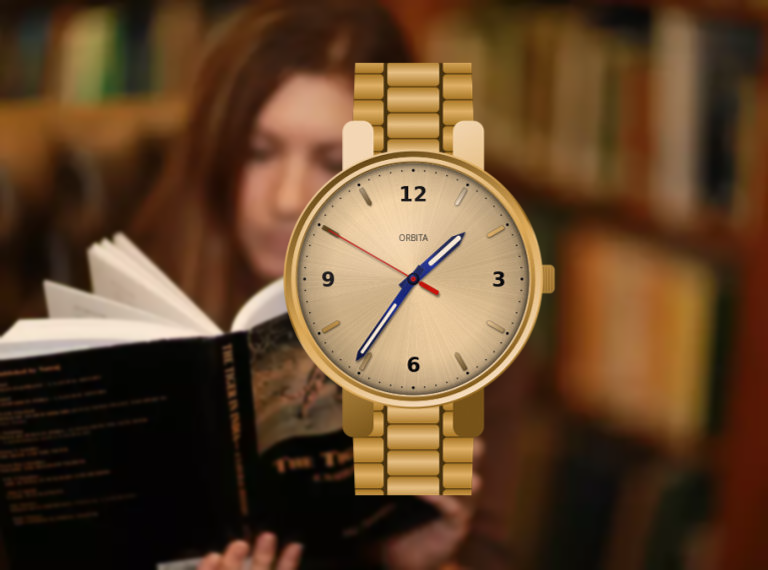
h=1 m=35 s=50
